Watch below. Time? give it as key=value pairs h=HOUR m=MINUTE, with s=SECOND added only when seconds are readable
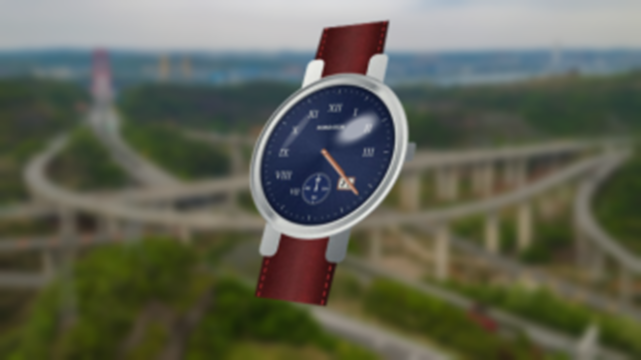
h=4 m=22
